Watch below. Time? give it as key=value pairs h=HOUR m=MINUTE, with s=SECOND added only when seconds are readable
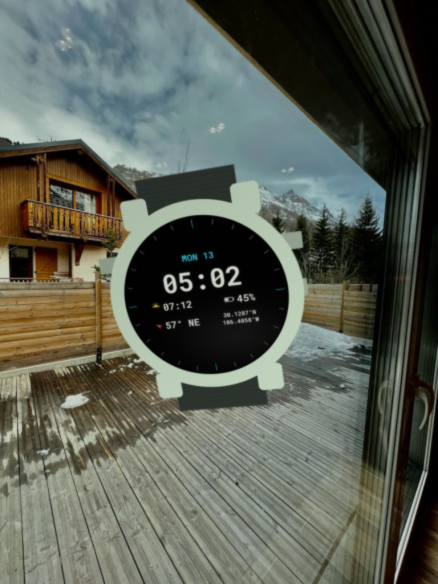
h=5 m=2
